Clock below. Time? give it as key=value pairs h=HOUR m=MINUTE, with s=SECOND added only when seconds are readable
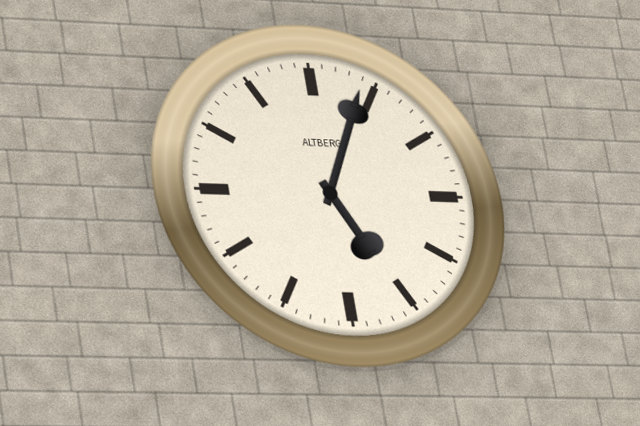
h=5 m=4
